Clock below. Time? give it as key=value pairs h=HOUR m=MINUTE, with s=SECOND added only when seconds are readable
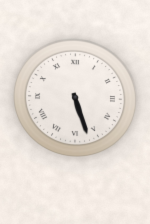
h=5 m=27
